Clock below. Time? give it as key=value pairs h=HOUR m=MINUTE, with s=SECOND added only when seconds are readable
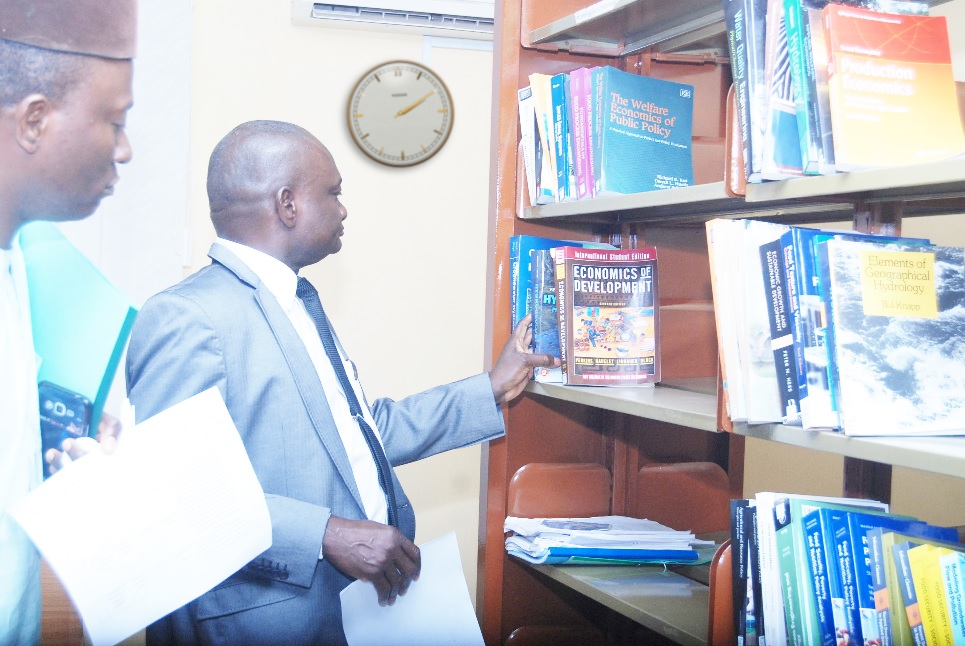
h=2 m=10
